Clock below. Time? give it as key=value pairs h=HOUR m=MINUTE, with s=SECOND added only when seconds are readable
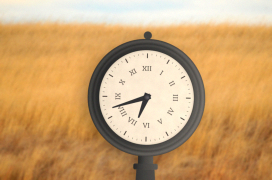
h=6 m=42
